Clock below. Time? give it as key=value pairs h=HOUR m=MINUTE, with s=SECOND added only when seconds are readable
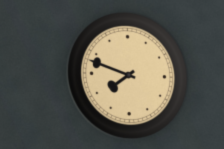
h=7 m=48
